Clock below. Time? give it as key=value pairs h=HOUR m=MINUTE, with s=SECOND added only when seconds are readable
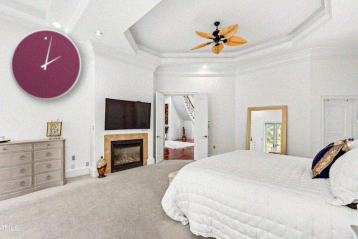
h=2 m=2
